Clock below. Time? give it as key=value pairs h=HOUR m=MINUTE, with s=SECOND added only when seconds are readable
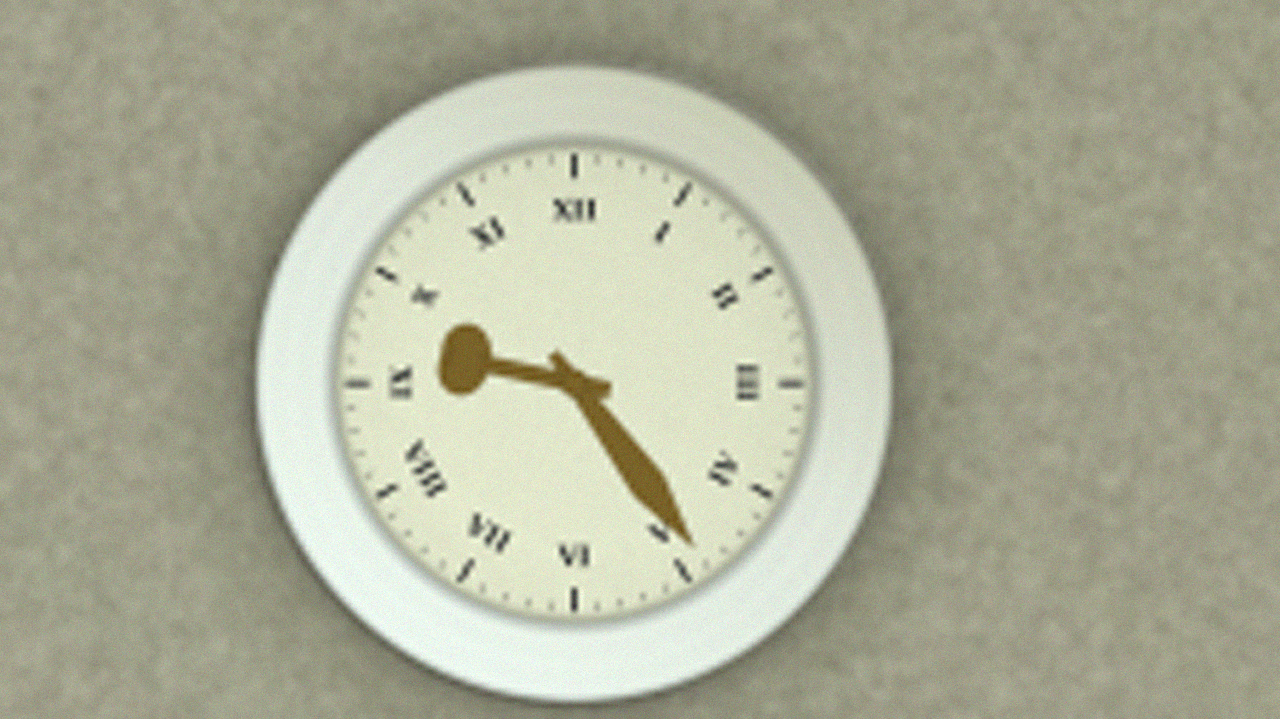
h=9 m=24
